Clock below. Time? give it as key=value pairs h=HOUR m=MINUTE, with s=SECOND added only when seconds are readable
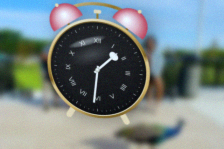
h=1 m=31
